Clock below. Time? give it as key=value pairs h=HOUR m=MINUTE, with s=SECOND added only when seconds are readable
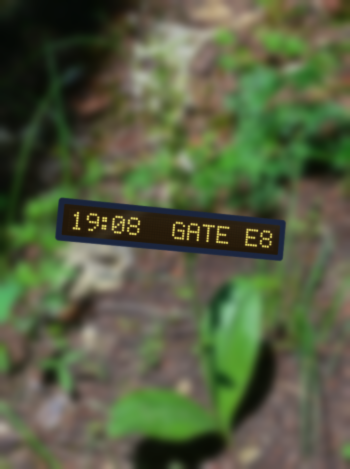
h=19 m=8
